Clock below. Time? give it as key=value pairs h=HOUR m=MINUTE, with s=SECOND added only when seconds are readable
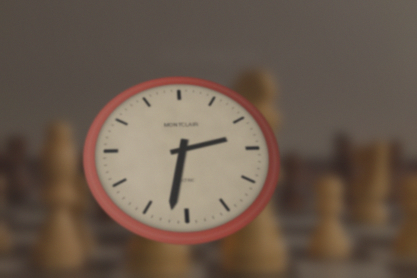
h=2 m=32
